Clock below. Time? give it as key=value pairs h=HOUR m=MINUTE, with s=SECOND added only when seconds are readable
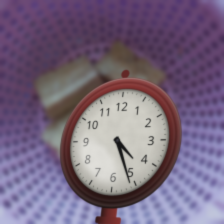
h=4 m=26
